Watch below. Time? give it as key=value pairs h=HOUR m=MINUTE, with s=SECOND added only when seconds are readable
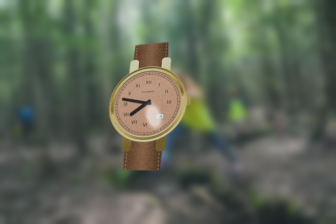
h=7 m=47
